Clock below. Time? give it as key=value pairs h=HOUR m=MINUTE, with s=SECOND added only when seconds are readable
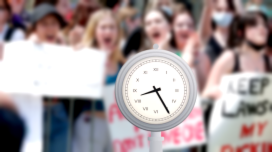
h=8 m=25
